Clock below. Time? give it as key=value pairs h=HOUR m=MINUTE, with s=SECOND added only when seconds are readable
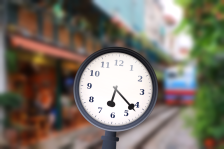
h=6 m=22
